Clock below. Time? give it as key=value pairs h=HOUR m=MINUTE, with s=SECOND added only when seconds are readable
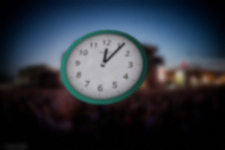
h=12 m=6
